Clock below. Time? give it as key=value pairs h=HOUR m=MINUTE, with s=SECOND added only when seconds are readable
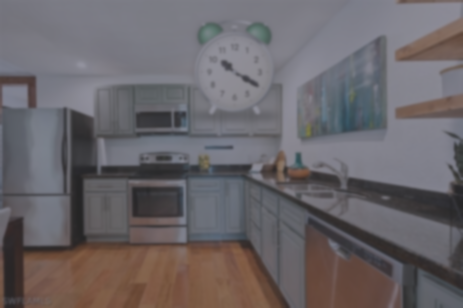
h=10 m=20
